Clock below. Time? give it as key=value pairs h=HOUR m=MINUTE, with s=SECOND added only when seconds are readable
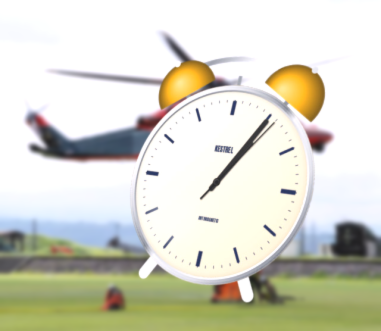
h=1 m=5 s=6
